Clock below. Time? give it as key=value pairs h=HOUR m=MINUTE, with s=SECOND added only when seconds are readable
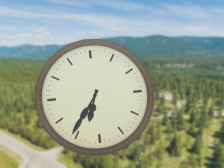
h=6 m=36
